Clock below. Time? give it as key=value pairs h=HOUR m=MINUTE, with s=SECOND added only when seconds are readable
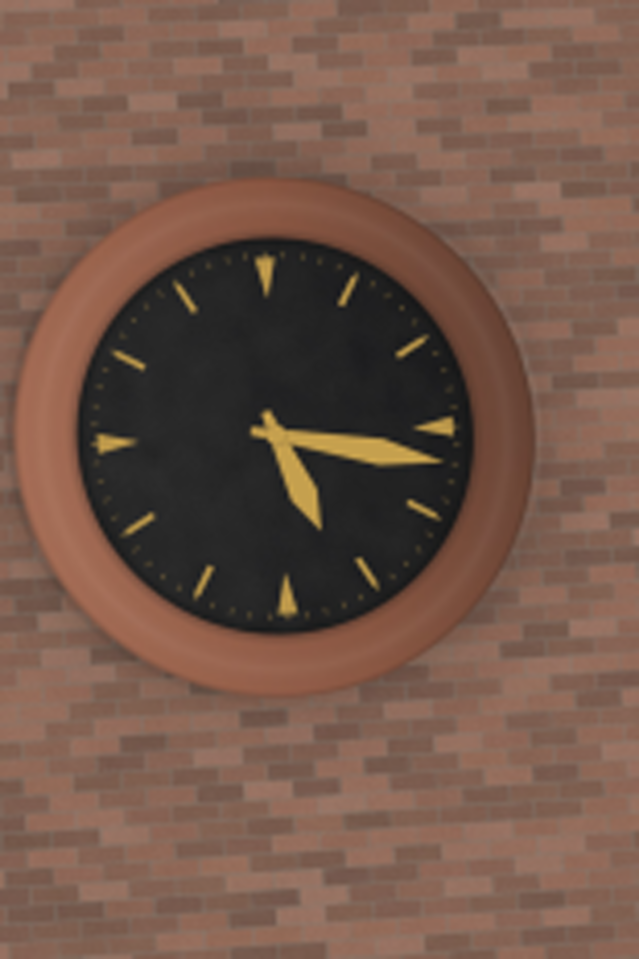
h=5 m=17
